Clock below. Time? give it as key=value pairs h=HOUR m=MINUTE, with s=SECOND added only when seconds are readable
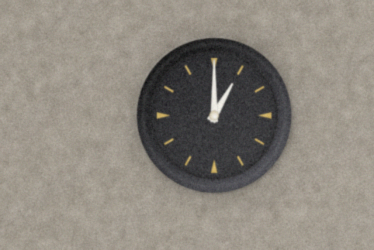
h=1 m=0
